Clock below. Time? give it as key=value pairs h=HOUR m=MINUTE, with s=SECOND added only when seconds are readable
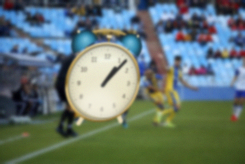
h=1 m=7
